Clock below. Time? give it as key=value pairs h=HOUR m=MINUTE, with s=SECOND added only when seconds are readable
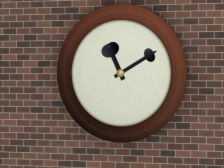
h=11 m=10
